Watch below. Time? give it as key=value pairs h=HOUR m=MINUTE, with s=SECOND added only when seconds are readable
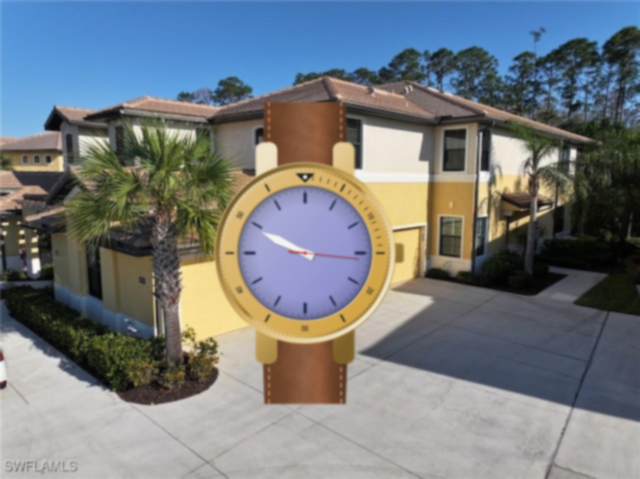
h=9 m=49 s=16
